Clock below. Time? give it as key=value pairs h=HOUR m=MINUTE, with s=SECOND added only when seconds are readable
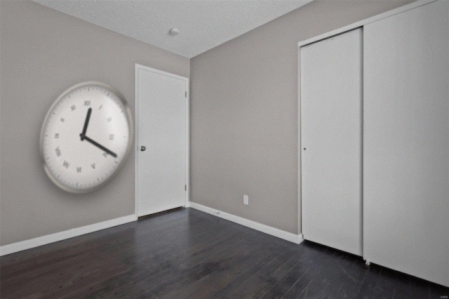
h=12 m=19
